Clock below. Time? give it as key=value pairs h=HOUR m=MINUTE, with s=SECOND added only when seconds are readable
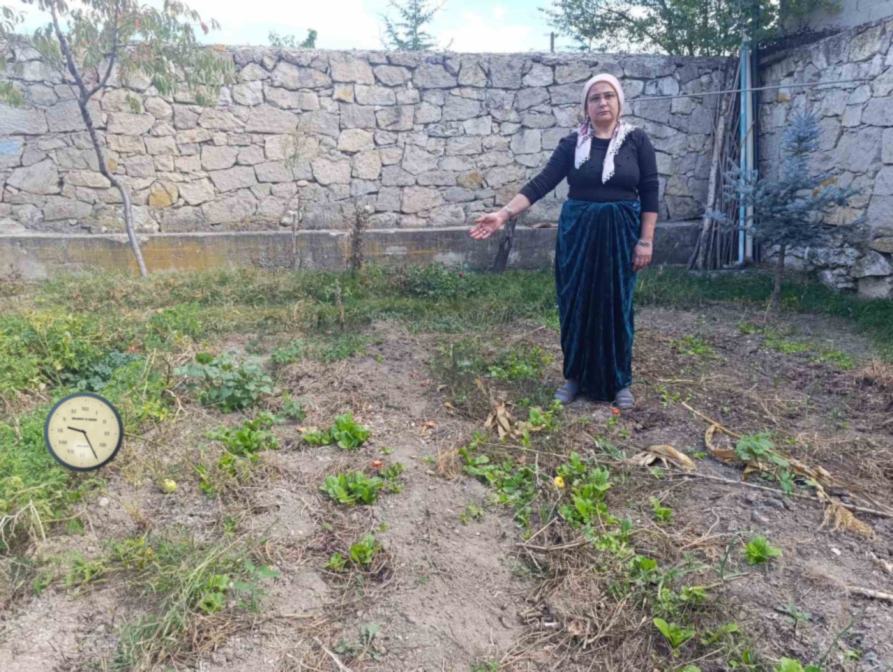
h=9 m=25
